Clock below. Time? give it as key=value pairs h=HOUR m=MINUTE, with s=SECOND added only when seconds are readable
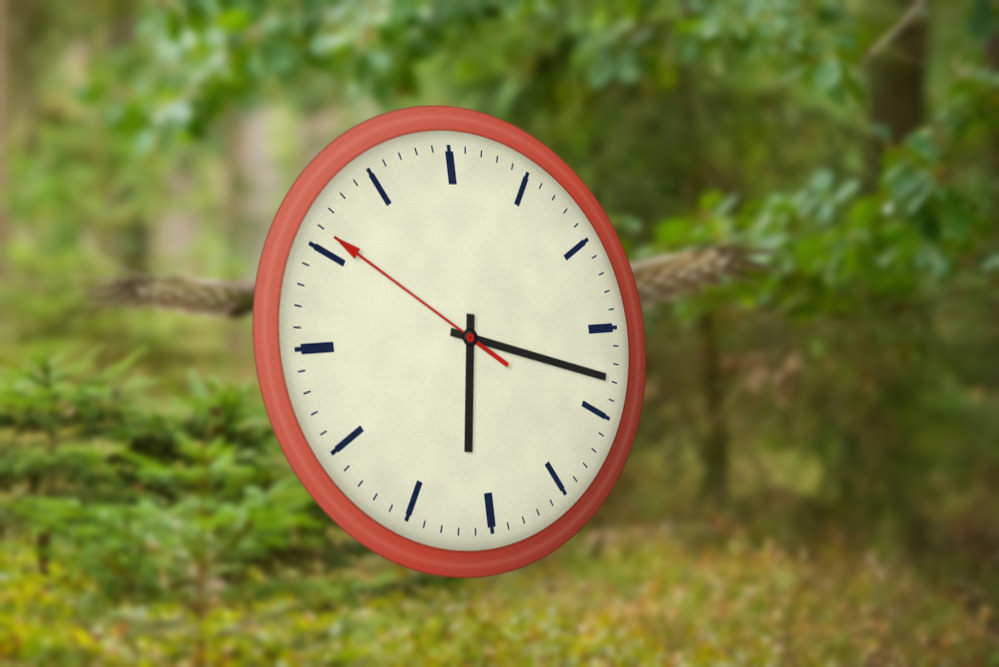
h=6 m=17 s=51
